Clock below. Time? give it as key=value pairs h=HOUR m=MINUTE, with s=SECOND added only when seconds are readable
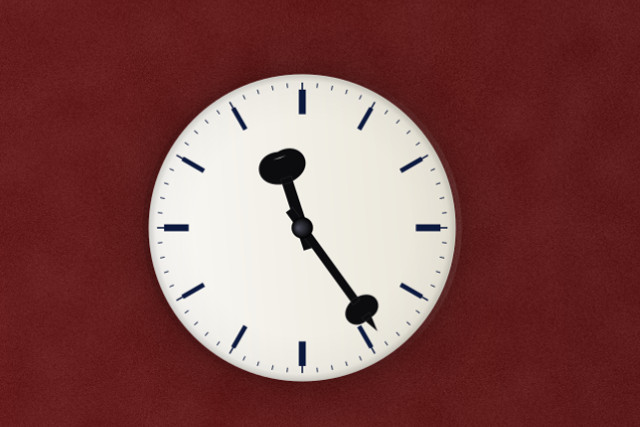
h=11 m=24
